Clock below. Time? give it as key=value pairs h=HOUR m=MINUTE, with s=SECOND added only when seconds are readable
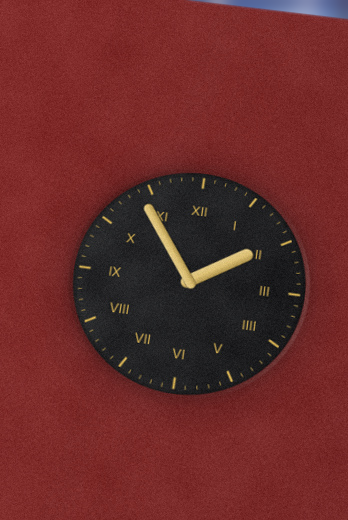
h=1 m=54
